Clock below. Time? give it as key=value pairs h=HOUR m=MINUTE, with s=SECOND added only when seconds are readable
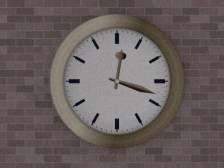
h=12 m=18
